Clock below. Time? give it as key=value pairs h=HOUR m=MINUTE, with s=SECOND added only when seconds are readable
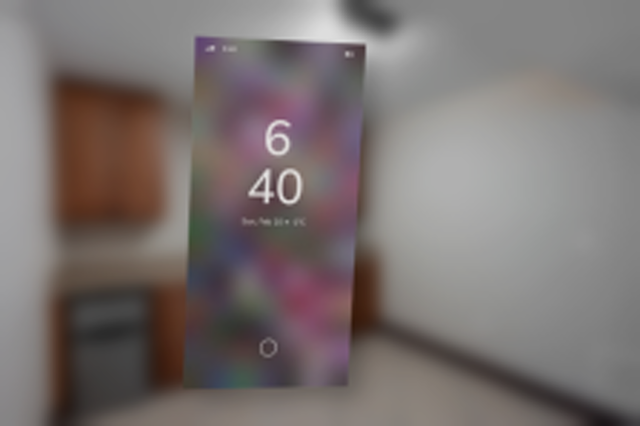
h=6 m=40
